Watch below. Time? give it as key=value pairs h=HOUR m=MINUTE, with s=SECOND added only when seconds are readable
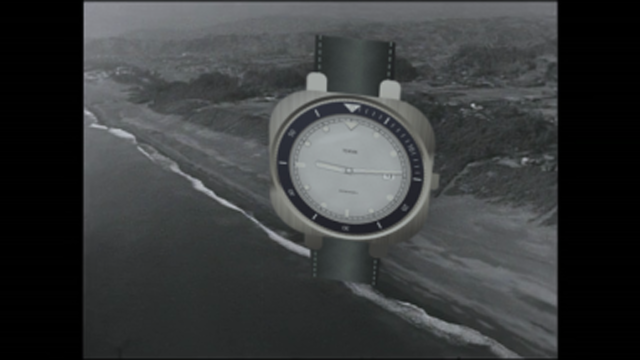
h=9 m=14
